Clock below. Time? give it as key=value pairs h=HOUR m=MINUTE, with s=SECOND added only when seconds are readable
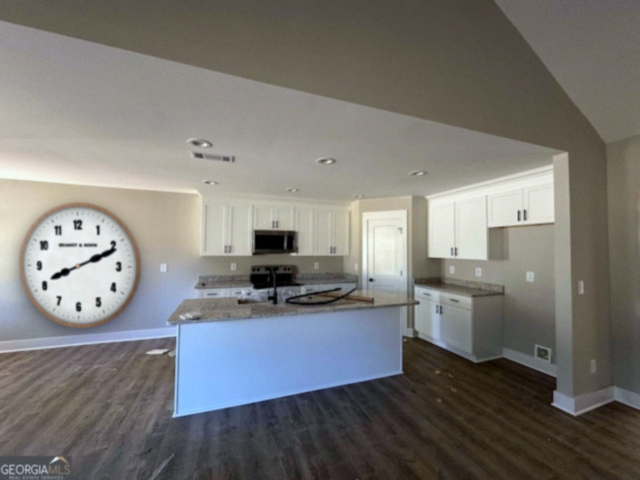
h=8 m=11
